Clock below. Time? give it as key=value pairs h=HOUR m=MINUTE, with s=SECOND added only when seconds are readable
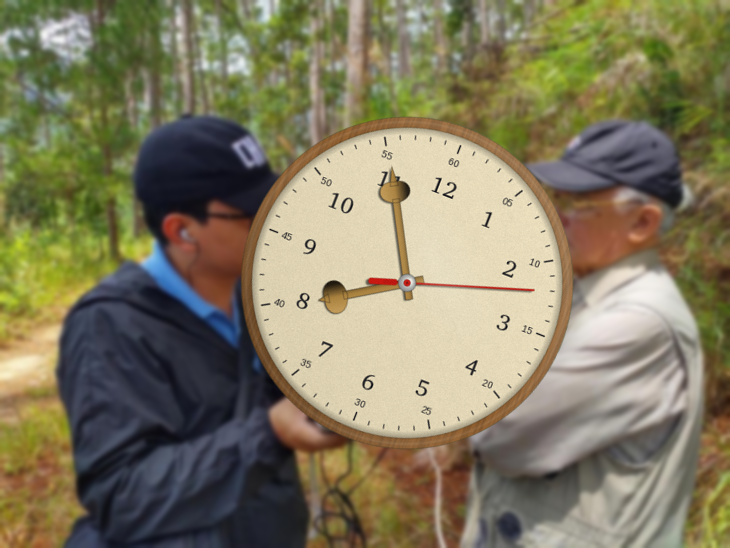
h=7 m=55 s=12
